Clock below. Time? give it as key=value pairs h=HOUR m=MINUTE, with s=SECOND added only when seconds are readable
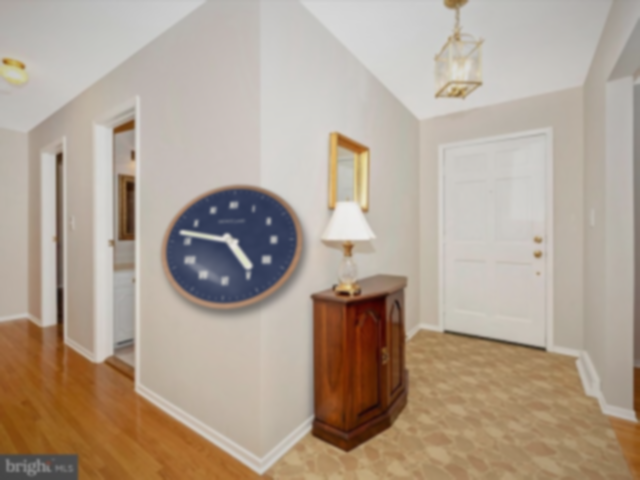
h=4 m=47
